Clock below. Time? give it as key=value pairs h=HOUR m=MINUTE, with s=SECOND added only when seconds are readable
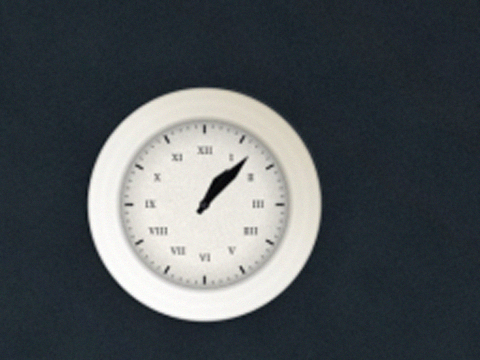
h=1 m=7
